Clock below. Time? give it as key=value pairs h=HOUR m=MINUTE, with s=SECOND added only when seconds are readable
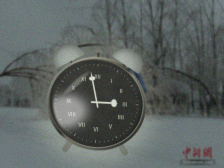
h=2 m=58
